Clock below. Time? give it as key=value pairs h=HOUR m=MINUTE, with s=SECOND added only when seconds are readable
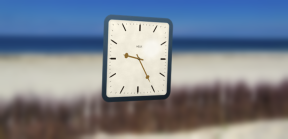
h=9 m=25
